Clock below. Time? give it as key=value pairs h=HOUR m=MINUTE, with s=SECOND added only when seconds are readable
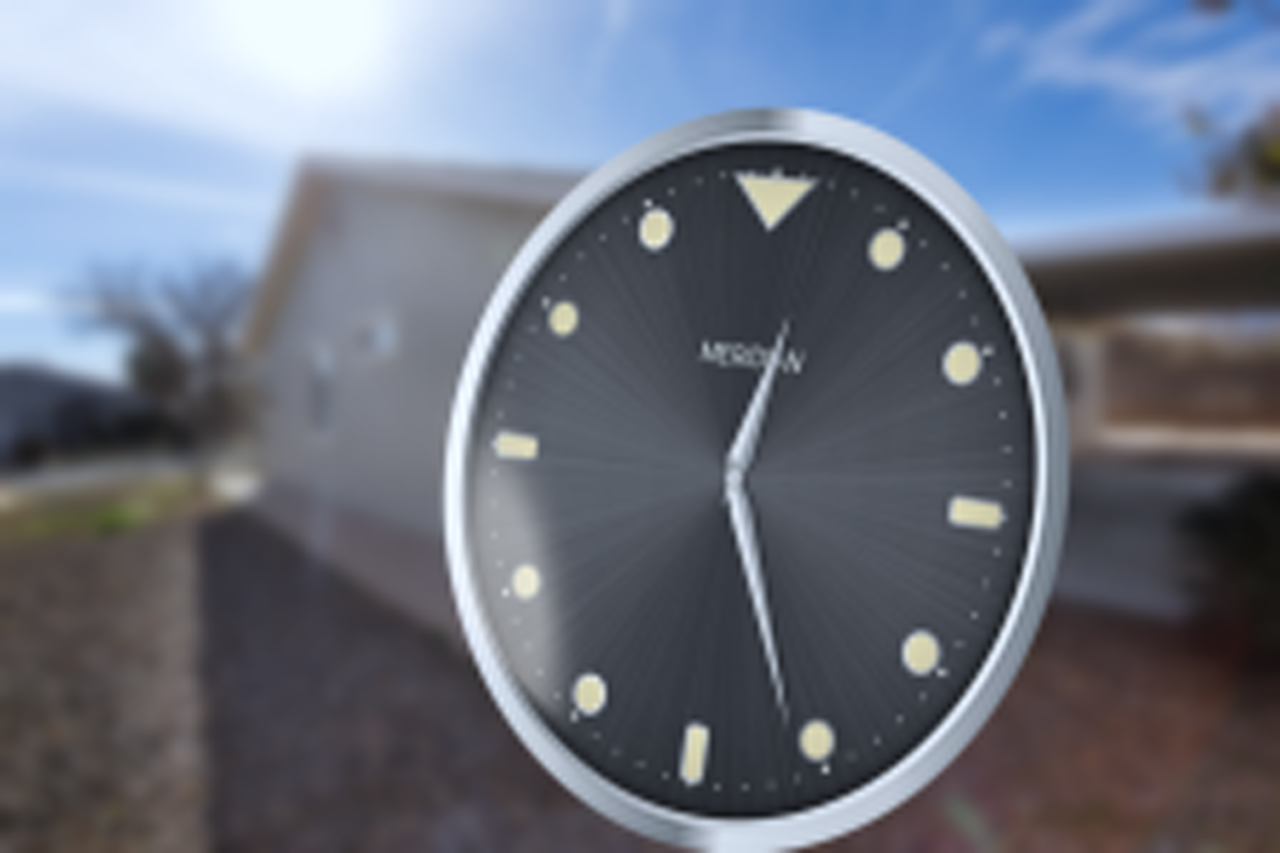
h=12 m=26
